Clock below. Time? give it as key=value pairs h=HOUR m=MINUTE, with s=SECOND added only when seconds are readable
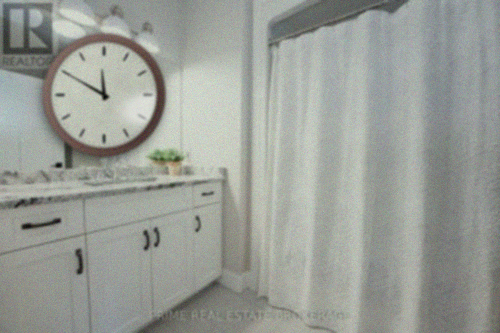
h=11 m=50
